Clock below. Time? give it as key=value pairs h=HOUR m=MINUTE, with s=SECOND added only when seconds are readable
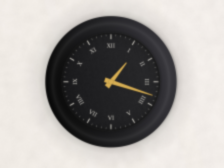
h=1 m=18
